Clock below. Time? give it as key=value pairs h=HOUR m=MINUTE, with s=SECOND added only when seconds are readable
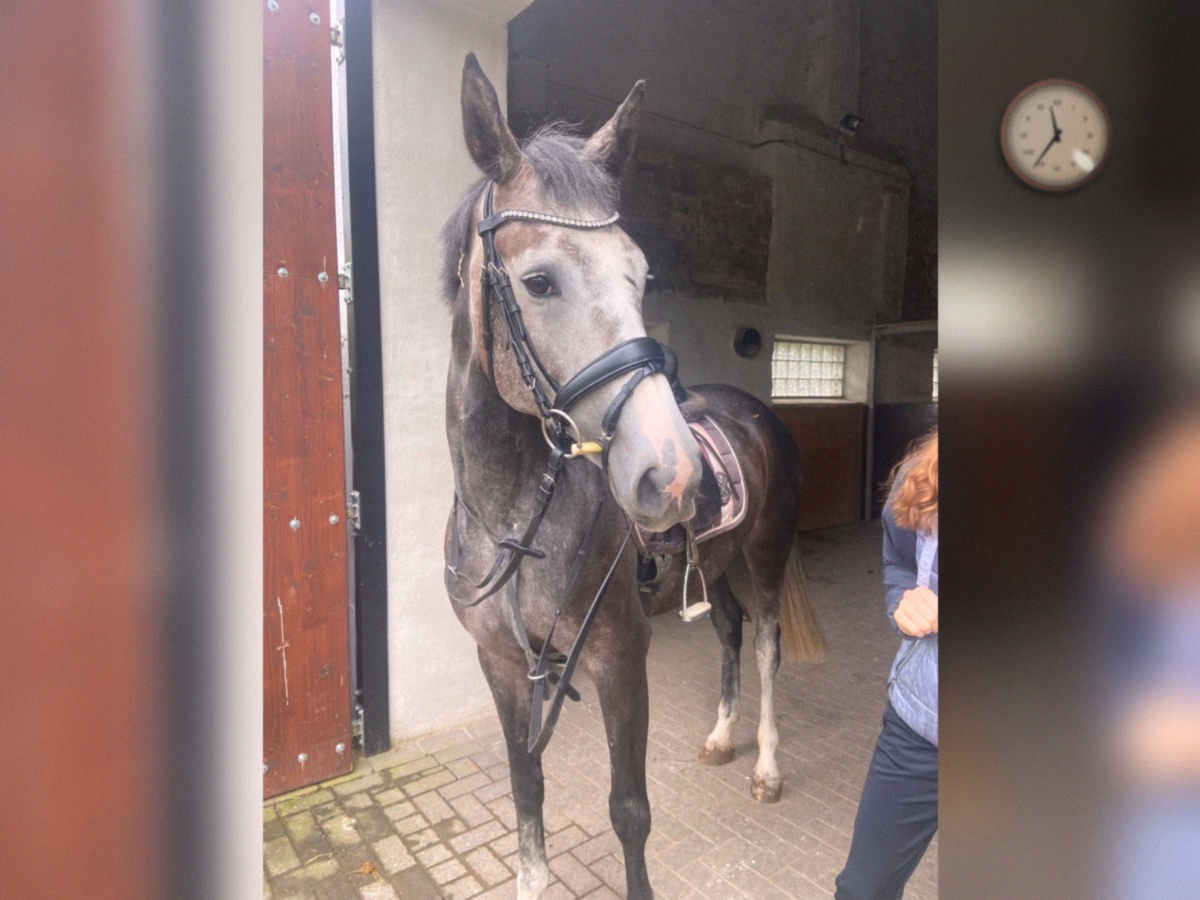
h=11 m=36
